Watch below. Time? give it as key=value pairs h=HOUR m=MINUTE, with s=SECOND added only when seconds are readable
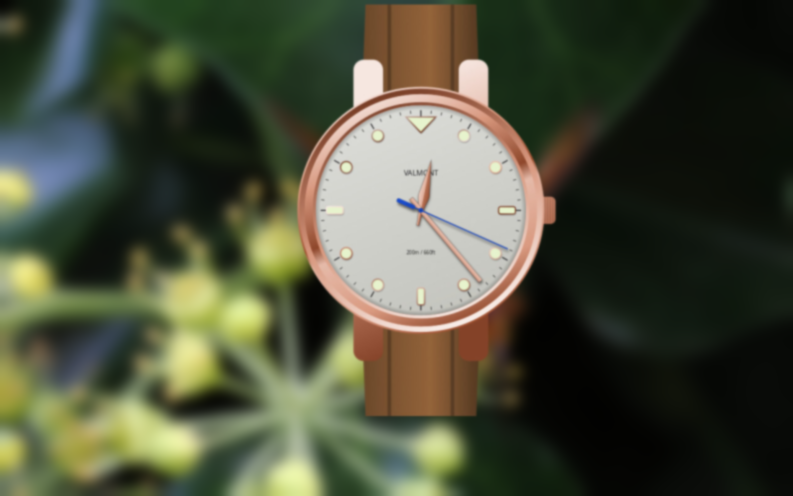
h=12 m=23 s=19
